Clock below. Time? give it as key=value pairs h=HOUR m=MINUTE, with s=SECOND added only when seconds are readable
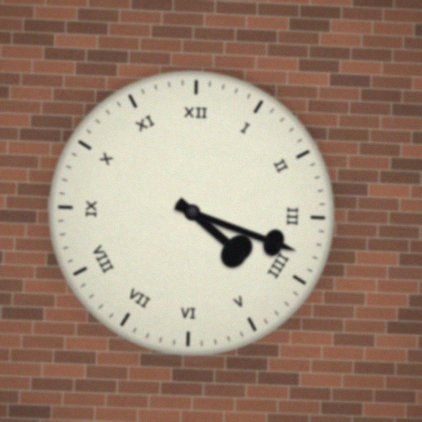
h=4 m=18
